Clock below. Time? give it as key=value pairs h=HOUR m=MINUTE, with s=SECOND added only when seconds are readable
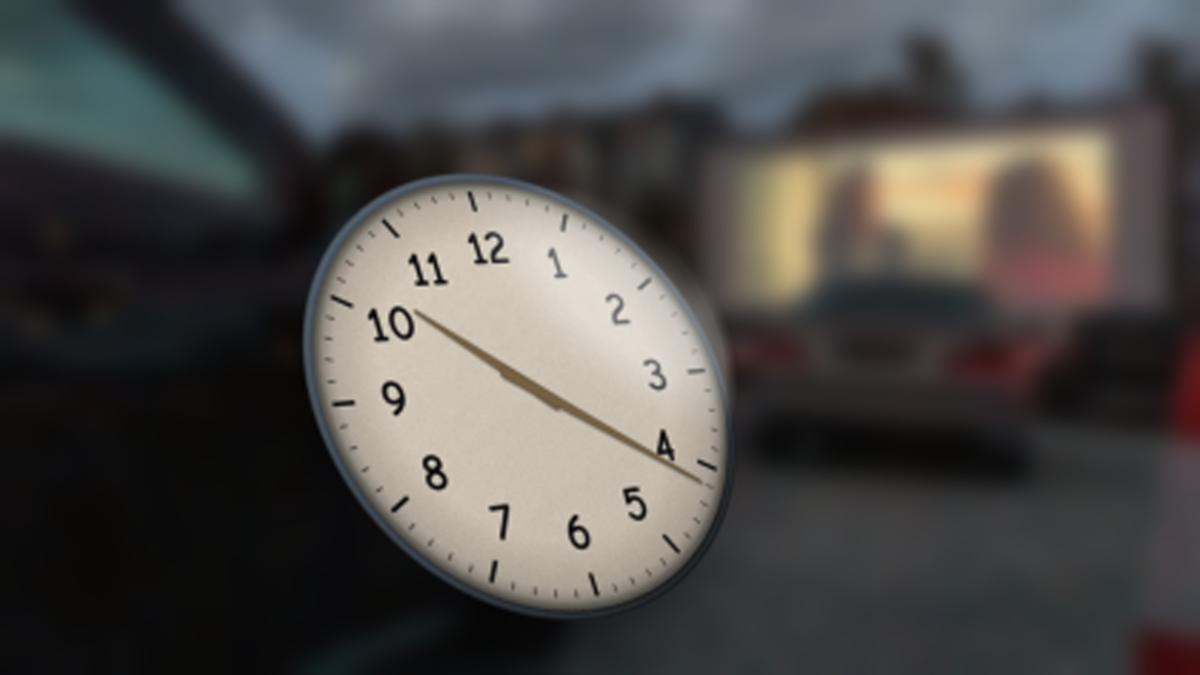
h=10 m=21
